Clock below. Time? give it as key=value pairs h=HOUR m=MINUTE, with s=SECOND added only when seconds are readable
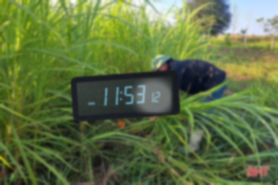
h=11 m=53
